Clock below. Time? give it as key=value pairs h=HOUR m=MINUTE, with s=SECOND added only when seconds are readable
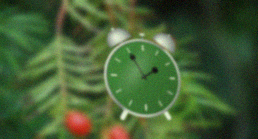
h=1 m=55
